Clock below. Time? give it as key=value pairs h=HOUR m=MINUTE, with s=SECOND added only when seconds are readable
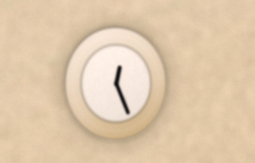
h=12 m=26
